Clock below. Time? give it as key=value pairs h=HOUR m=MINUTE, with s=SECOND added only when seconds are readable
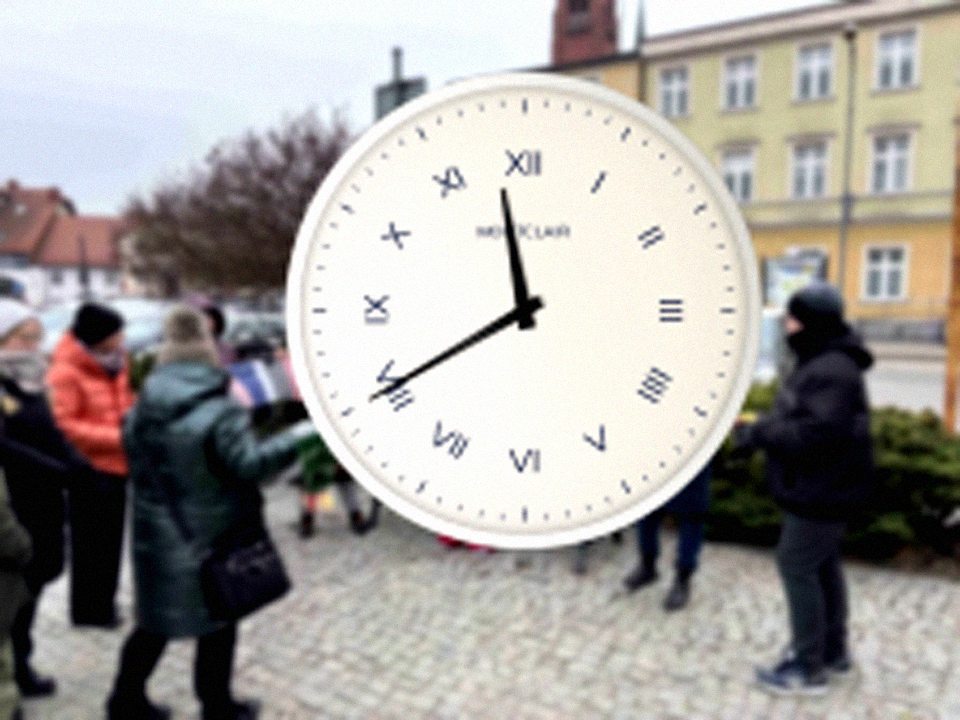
h=11 m=40
